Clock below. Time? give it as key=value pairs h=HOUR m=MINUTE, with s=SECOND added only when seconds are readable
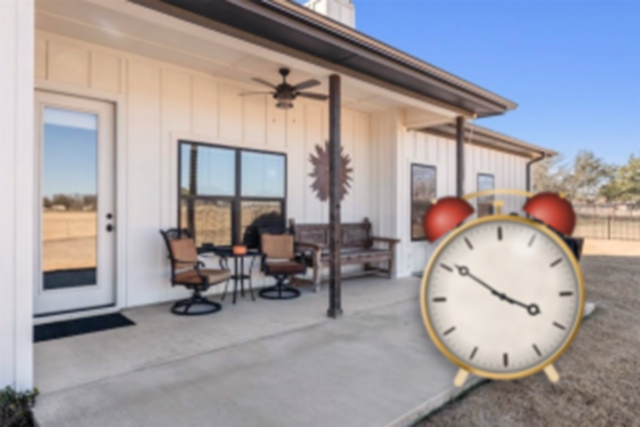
h=3 m=51
